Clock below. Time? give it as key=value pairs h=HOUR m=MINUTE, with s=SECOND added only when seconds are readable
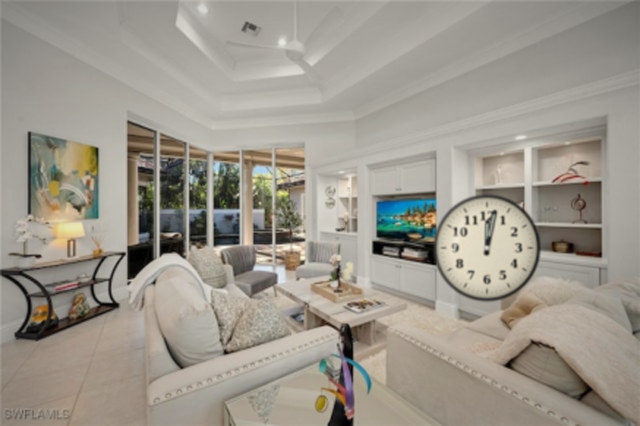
h=12 m=2
